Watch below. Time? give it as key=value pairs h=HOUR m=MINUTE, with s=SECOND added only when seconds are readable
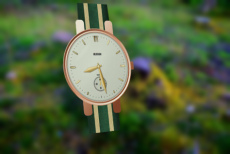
h=8 m=28
